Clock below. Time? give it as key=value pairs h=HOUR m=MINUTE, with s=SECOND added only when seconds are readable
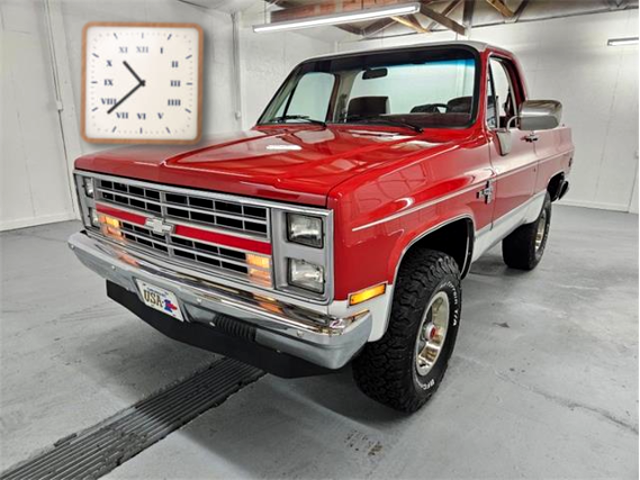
h=10 m=38
